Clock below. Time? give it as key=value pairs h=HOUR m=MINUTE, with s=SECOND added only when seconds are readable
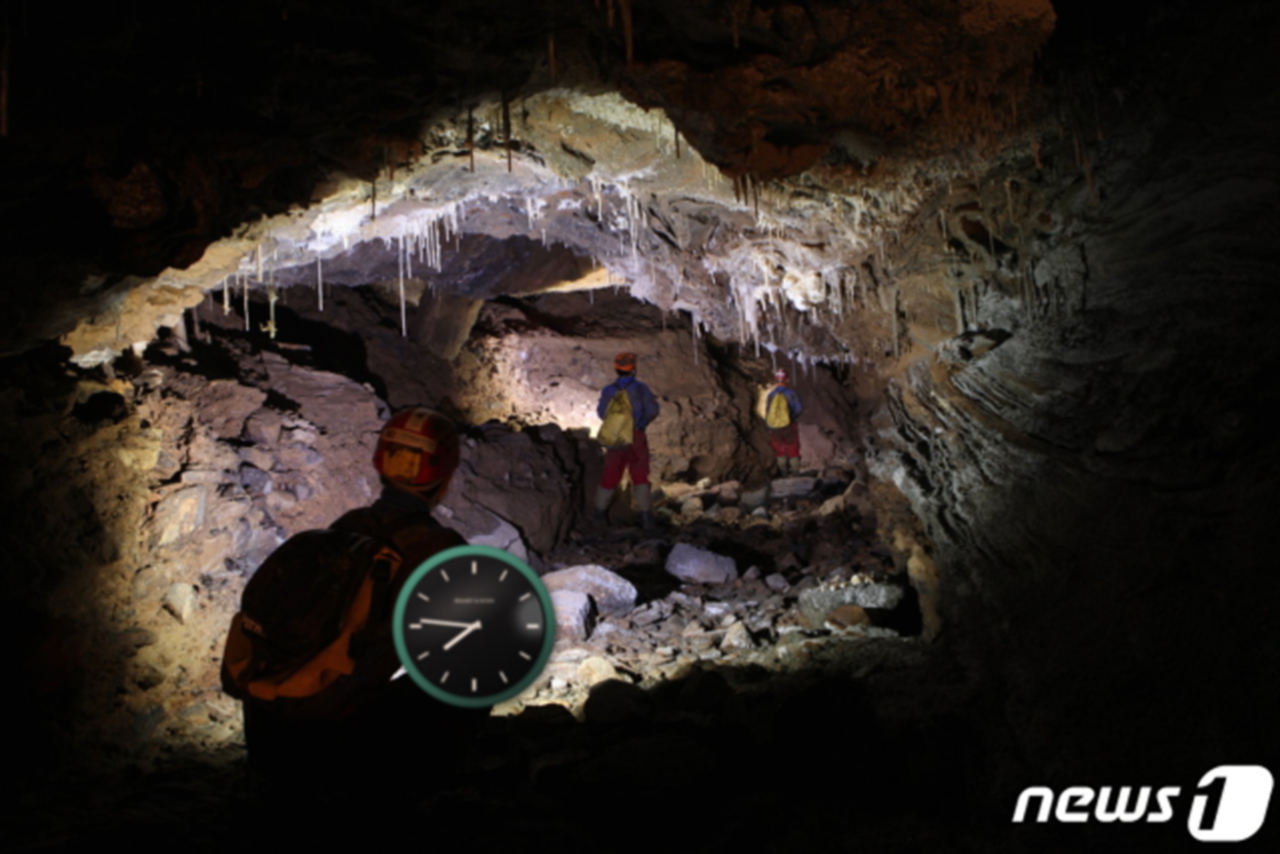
h=7 m=46
